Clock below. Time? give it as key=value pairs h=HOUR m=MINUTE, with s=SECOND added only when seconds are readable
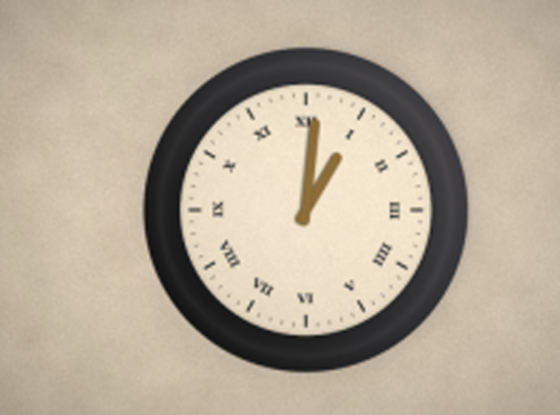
h=1 m=1
